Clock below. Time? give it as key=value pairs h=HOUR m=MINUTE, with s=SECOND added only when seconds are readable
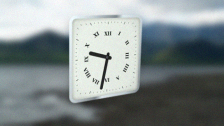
h=9 m=32
